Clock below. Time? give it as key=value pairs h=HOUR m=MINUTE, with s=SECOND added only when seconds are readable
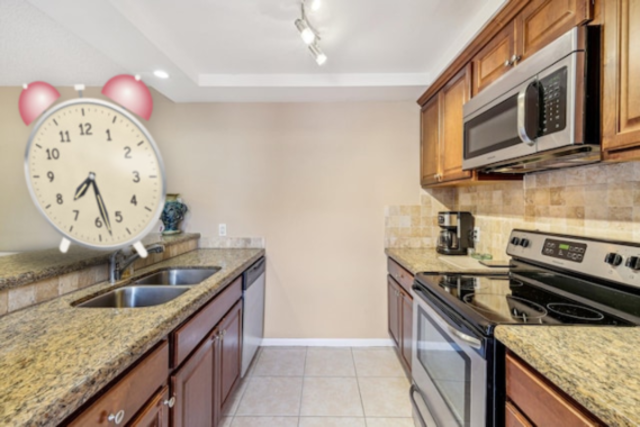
h=7 m=28
